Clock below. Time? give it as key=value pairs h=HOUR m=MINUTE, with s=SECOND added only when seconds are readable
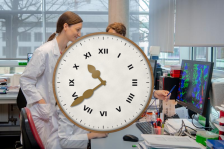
h=10 m=39
